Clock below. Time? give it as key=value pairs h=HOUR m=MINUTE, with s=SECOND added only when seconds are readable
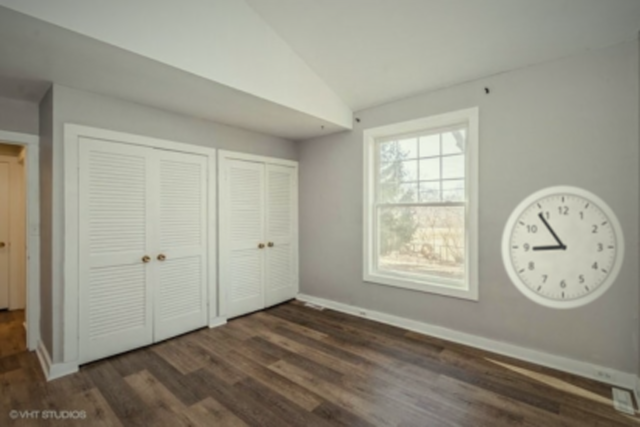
h=8 m=54
